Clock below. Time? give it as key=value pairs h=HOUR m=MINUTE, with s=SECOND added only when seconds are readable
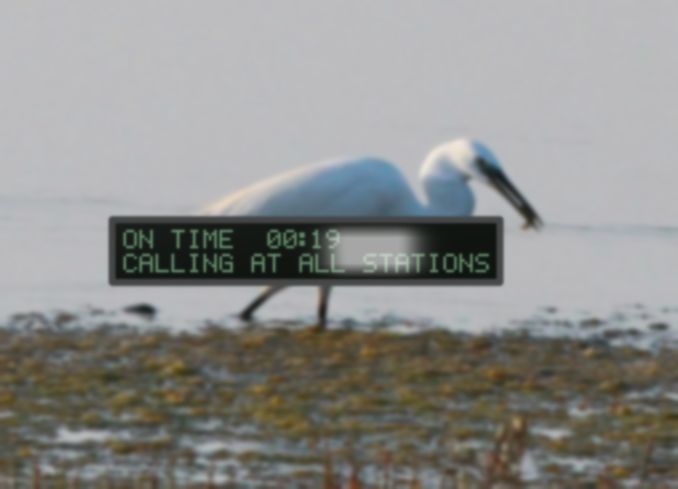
h=0 m=19
